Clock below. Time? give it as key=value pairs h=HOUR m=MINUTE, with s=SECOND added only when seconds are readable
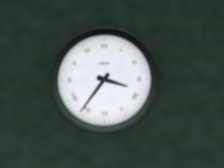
h=3 m=36
